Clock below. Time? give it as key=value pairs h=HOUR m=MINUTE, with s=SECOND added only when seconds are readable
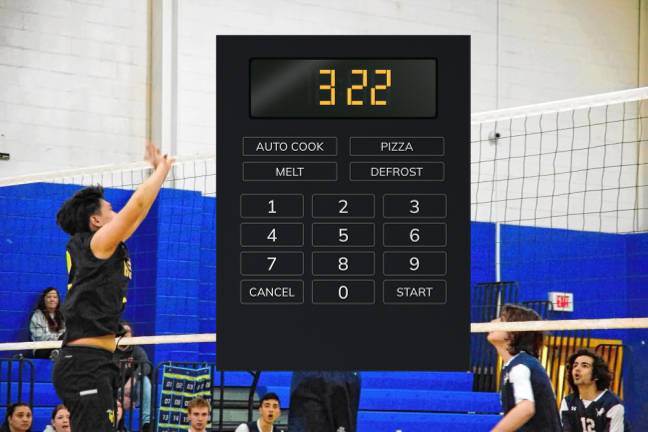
h=3 m=22
